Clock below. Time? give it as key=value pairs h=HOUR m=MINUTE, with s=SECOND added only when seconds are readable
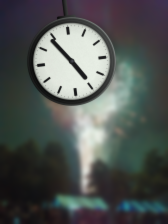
h=4 m=54
